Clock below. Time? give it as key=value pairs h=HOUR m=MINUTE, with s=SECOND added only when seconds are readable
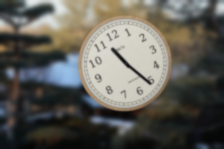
h=11 m=26
